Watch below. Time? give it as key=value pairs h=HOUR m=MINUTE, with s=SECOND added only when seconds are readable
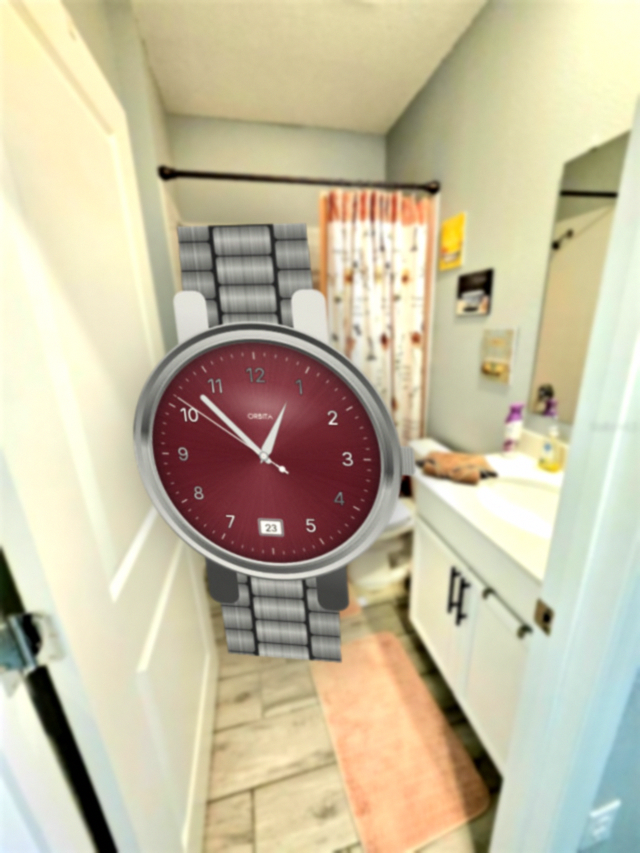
h=12 m=52 s=51
